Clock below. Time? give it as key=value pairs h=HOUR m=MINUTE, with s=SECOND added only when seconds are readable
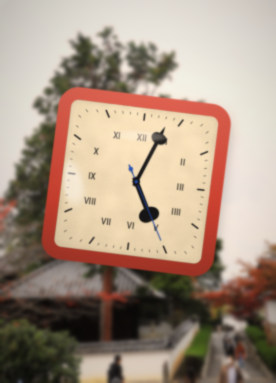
h=5 m=3 s=25
